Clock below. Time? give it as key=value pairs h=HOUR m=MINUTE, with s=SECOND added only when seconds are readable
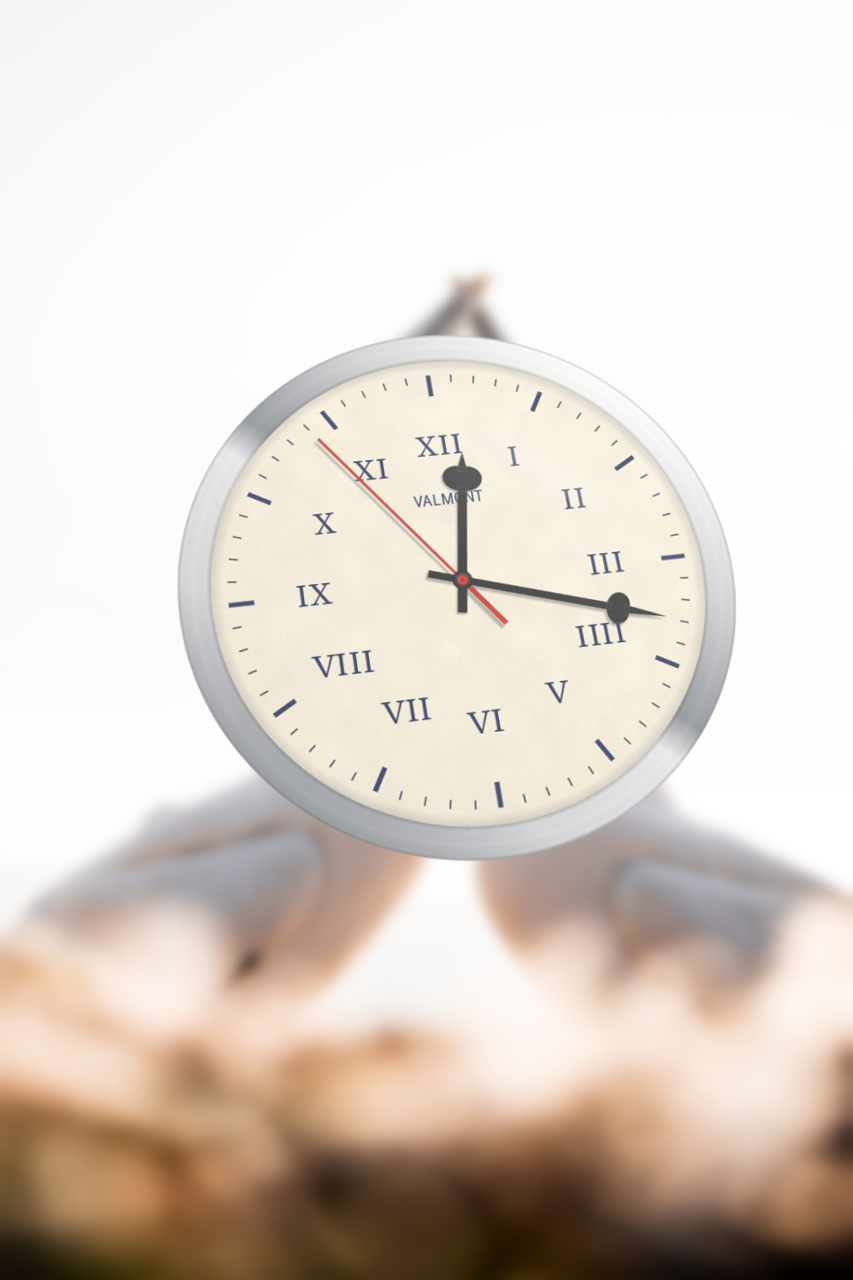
h=12 m=17 s=54
